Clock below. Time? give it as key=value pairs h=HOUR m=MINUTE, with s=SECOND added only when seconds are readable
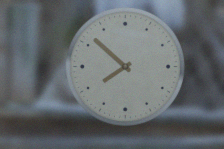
h=7 m=52
